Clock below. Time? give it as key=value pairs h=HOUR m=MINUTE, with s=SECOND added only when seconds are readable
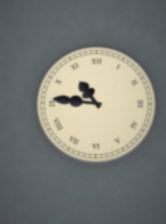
h=10 m=46
